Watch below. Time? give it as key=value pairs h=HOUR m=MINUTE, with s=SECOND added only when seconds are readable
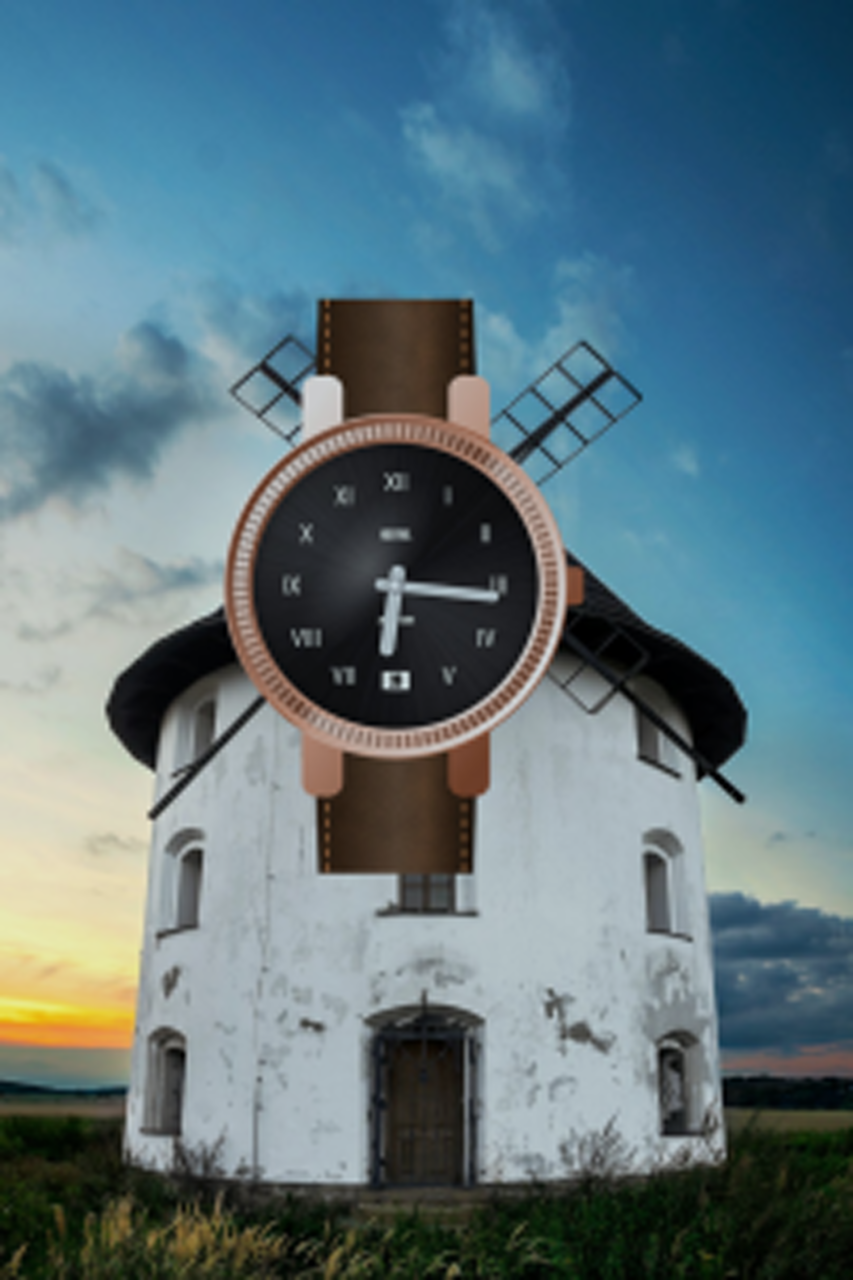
h=6 m=16
